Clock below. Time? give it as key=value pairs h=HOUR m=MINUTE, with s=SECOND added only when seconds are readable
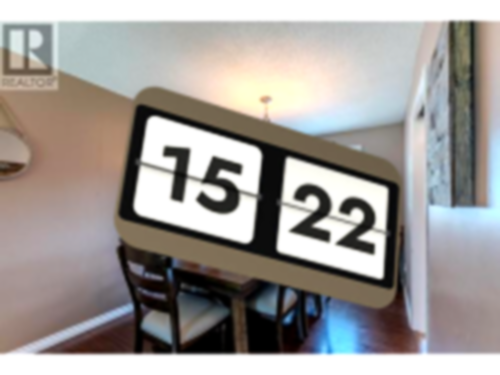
h=15 m=22
